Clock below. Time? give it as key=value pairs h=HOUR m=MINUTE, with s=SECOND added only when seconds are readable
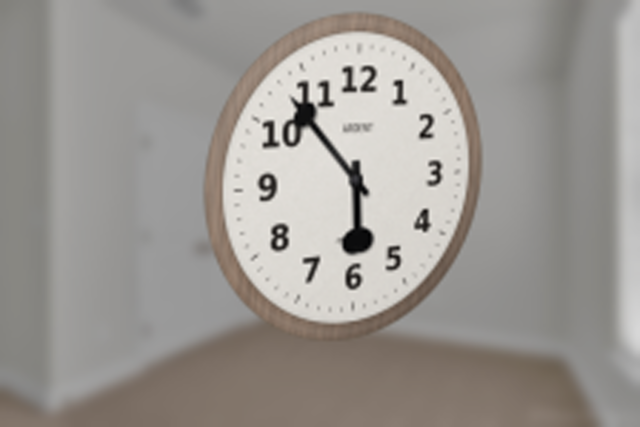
h=5 m=53
